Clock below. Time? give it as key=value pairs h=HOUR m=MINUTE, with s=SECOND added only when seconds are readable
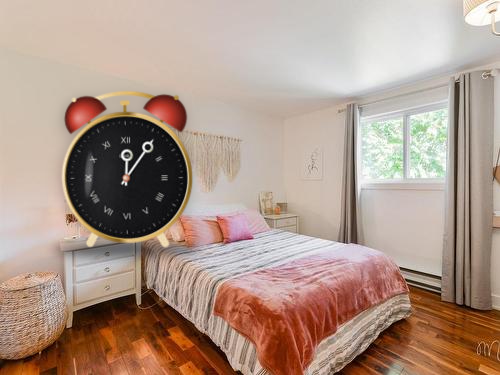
h=12 m=6
